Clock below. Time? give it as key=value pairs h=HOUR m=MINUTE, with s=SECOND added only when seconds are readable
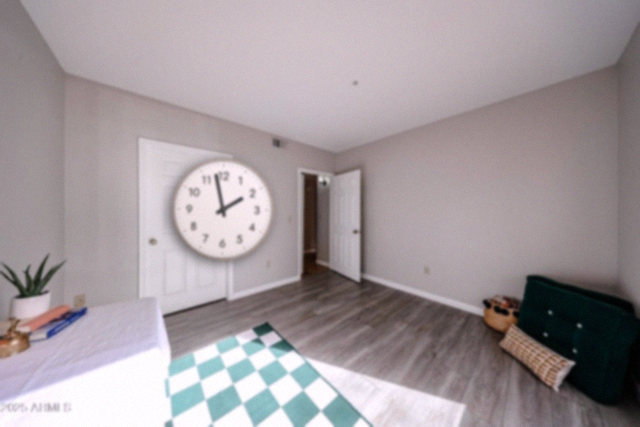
h=1 m=58
